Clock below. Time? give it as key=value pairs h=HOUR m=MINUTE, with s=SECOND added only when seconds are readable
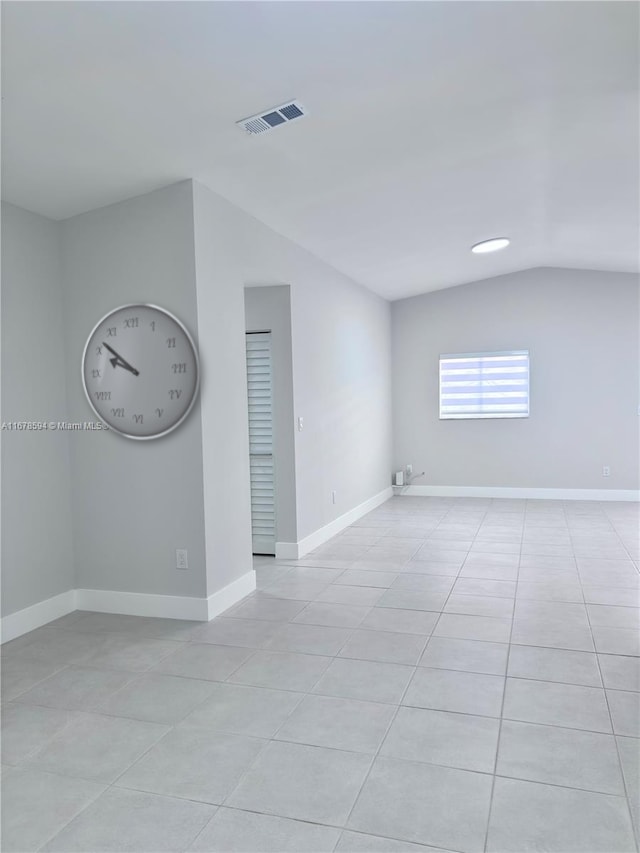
h=9 m=52
